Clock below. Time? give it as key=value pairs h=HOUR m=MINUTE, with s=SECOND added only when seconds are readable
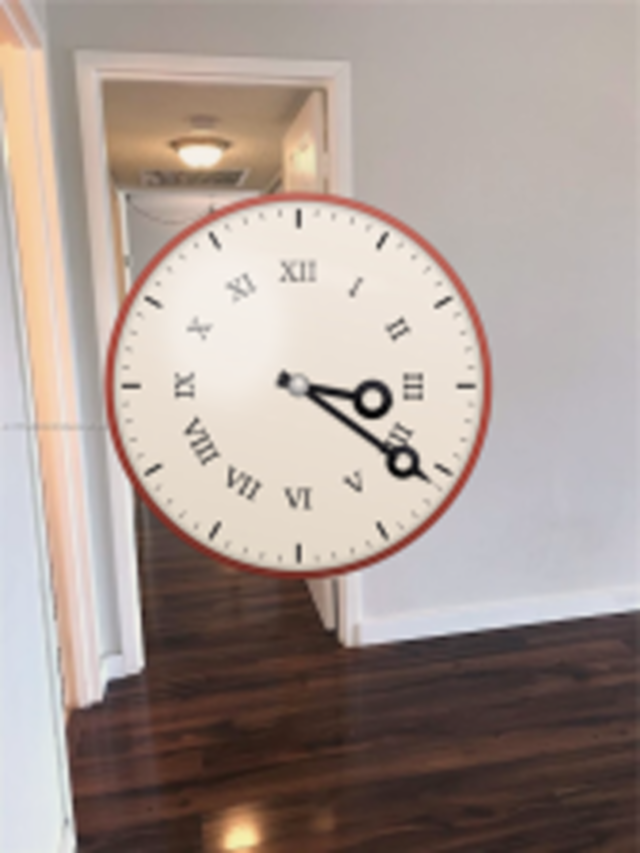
h=3 m=21
